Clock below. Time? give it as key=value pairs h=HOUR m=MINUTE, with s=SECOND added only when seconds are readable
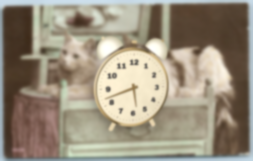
h=5 m=42
